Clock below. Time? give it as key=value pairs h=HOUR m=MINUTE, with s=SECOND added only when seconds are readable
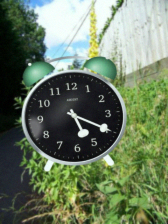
h=5 m=20
